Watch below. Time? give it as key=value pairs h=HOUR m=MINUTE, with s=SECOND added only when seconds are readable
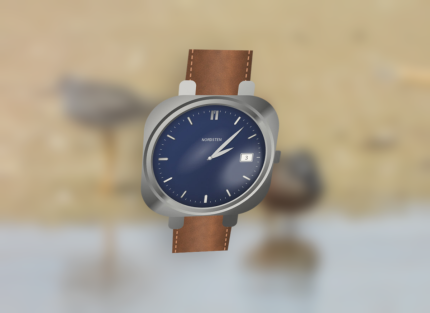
h=2 m=7
